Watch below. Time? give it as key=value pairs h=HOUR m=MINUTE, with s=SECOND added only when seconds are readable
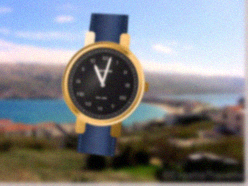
h=11 m=2
